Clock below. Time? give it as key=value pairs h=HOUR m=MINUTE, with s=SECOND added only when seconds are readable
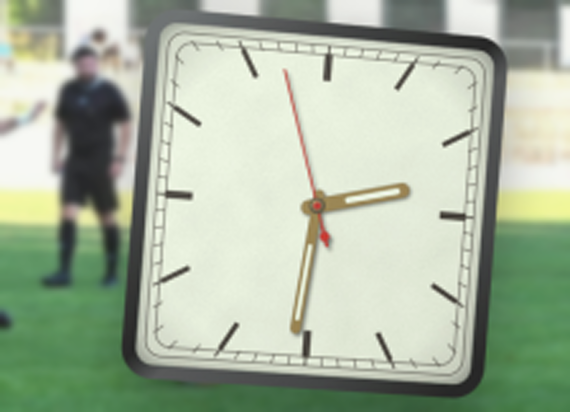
h=2 m=30 s=57
